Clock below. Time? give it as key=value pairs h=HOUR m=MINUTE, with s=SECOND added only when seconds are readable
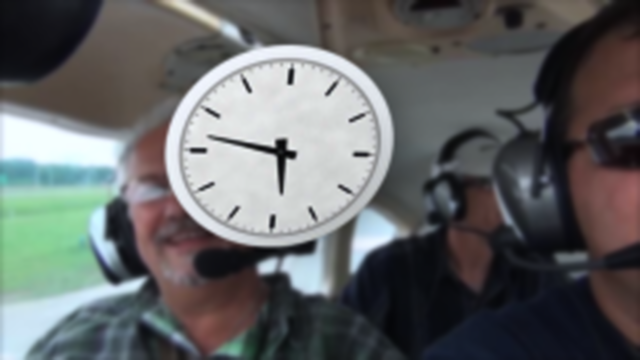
h=5 m=47
